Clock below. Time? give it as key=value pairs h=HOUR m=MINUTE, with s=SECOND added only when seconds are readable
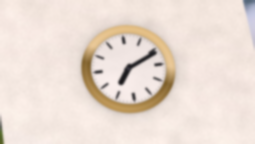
h=7 m=11
